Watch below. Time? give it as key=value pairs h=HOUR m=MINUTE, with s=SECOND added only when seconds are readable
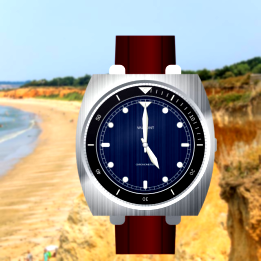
h=5 m=0
